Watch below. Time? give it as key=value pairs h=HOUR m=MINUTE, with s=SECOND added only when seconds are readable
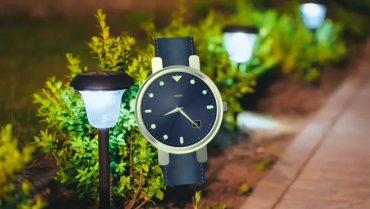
h=8 m=23
